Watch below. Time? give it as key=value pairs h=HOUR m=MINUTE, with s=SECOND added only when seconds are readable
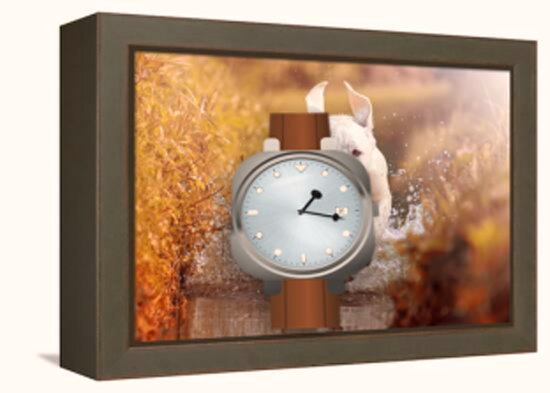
h=1 m=17
